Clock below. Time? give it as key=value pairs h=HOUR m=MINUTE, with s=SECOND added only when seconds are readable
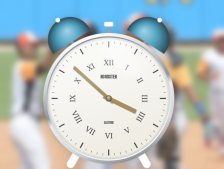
h=3 m=52
